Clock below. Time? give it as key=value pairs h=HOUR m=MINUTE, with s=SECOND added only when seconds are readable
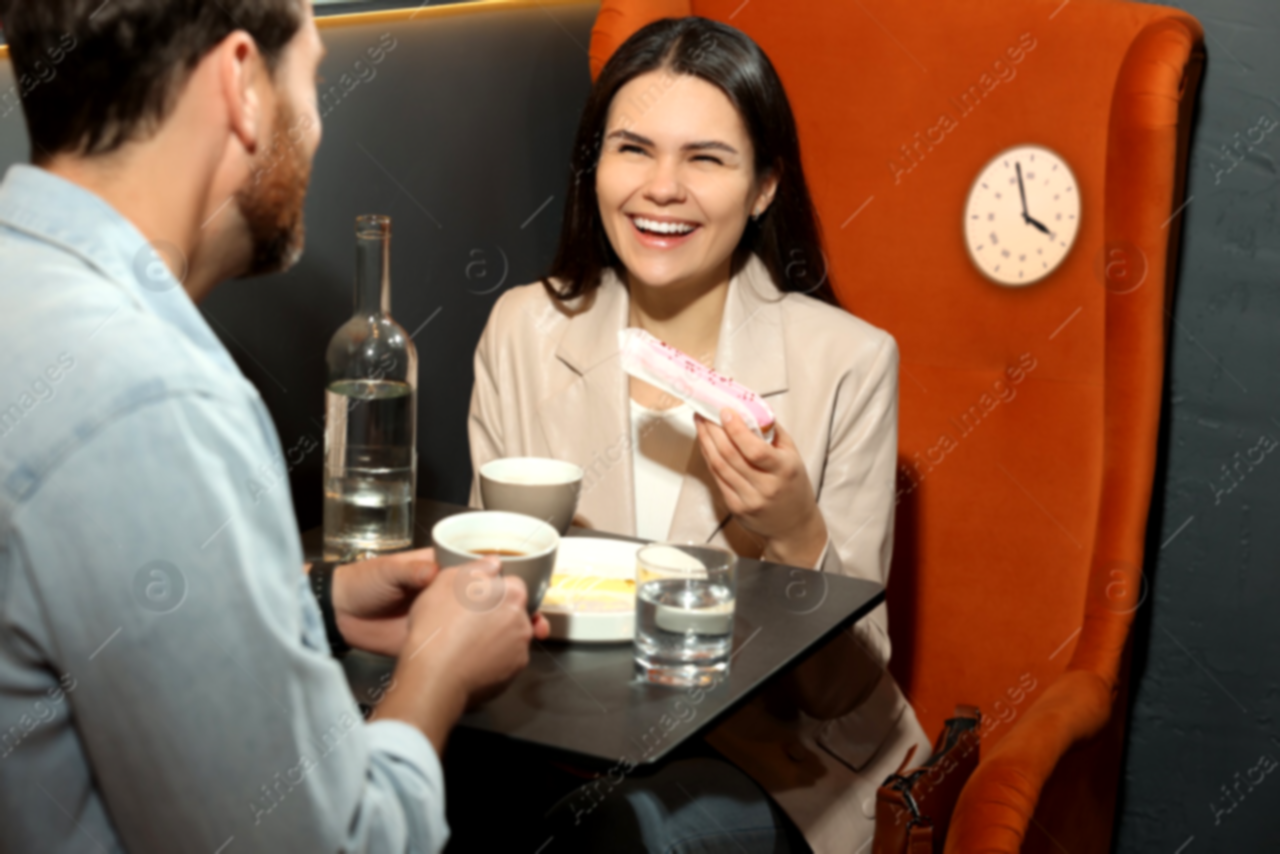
h=3 m=57
